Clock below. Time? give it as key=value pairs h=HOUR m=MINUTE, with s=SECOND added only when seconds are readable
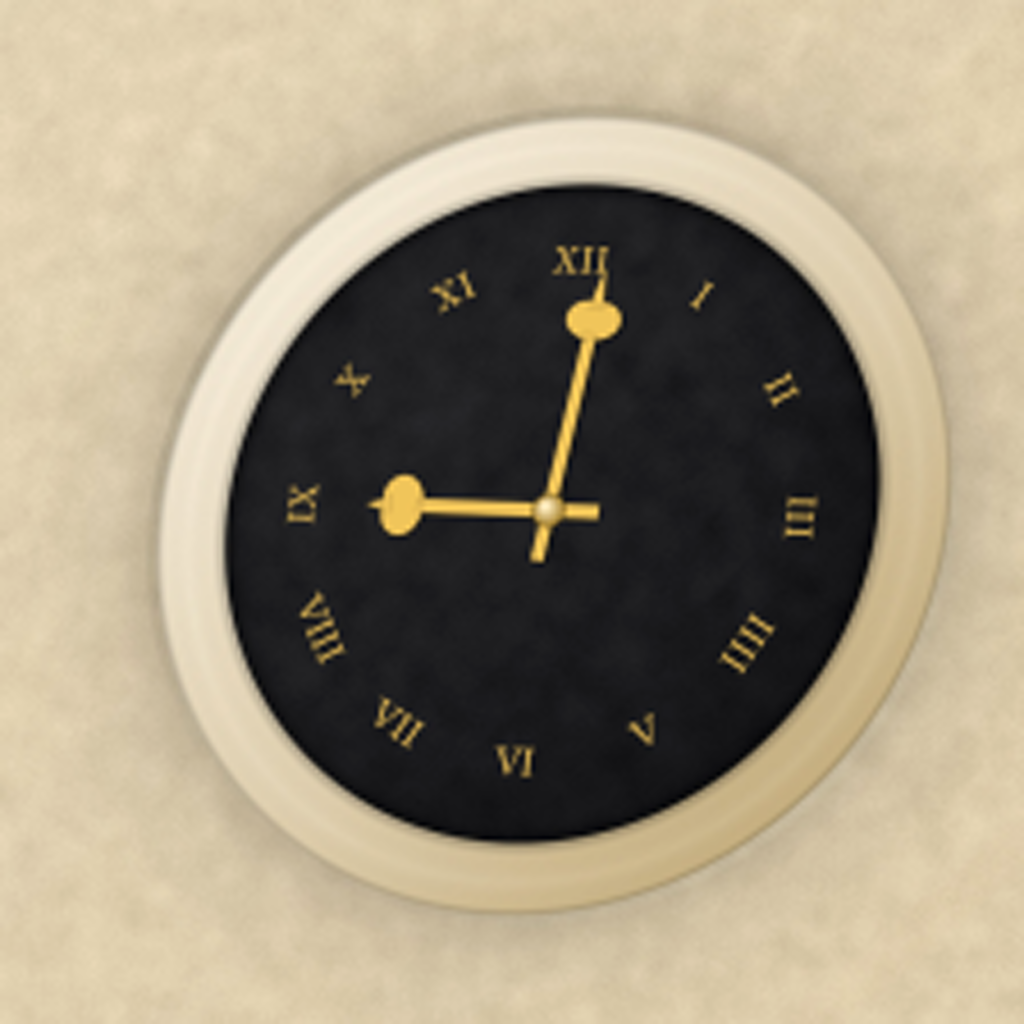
h=9 m=1
